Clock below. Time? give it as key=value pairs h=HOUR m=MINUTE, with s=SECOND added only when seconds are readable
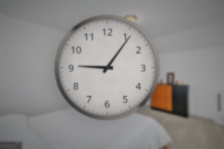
h=9 m=6
